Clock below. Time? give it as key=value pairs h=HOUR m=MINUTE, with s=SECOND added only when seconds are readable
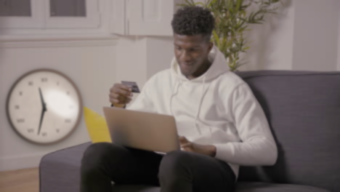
h=11 m=32
